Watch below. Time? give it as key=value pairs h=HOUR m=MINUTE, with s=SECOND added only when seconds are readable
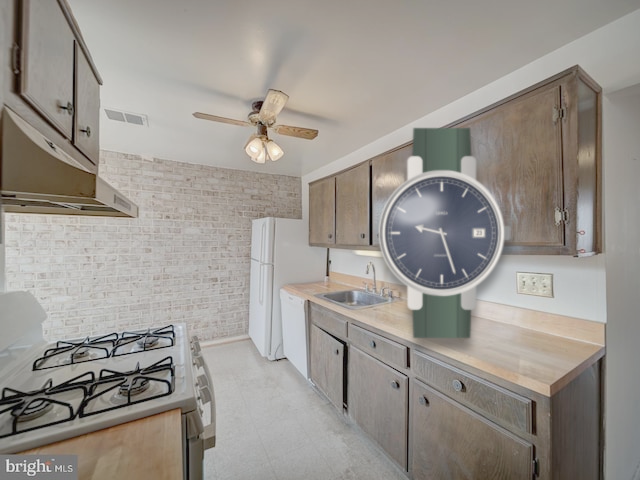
h=9 m=27
